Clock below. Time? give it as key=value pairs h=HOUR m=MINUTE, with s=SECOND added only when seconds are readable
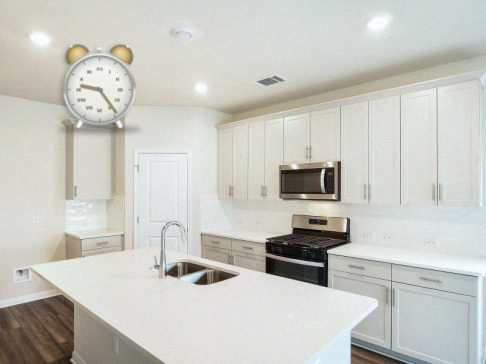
h=9 m=24
